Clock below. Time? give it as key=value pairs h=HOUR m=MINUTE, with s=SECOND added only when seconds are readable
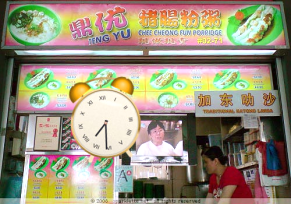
h=7 m=31
